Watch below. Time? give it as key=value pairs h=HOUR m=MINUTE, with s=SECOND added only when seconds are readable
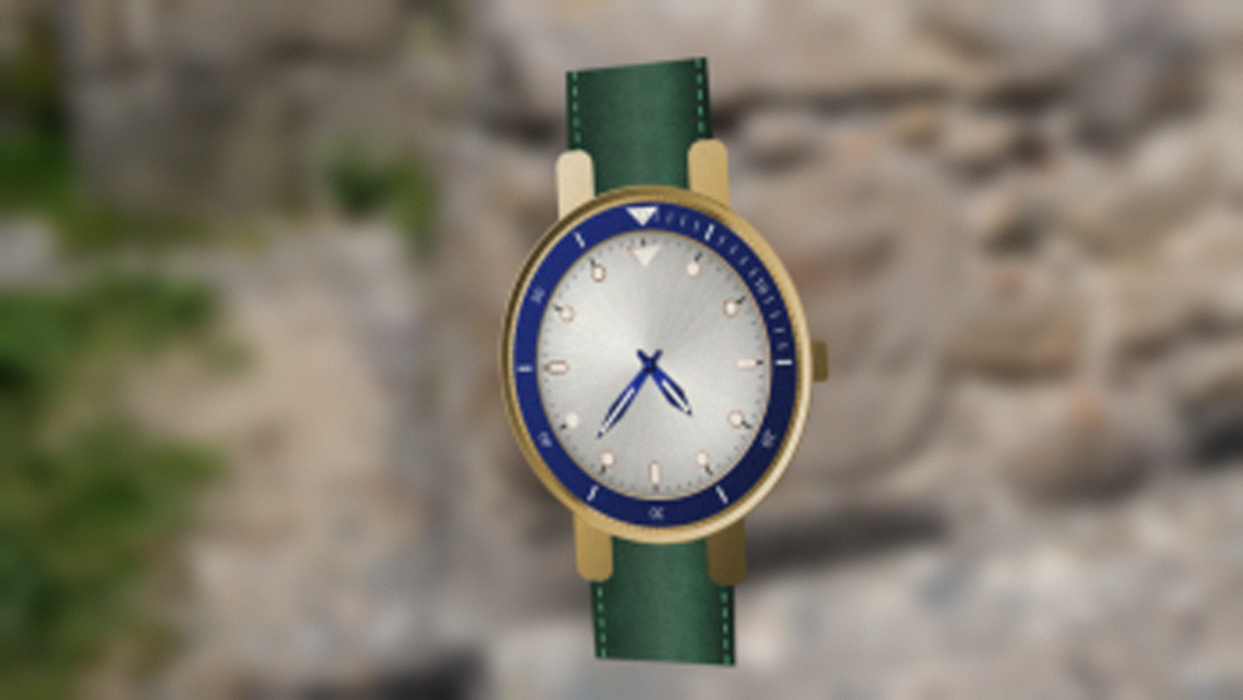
h=4 m=37
